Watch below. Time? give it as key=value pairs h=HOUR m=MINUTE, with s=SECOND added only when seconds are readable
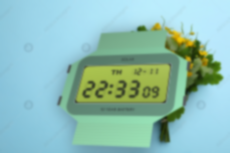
h=22 m=33 s=9
